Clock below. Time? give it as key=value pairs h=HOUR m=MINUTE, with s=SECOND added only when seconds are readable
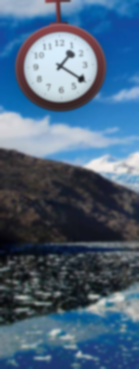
h=1 m=21
